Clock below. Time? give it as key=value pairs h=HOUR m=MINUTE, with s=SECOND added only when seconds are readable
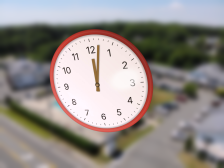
h=12 m=2
